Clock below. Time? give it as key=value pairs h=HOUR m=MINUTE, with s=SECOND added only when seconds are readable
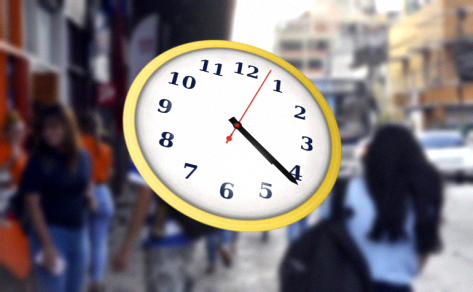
h=4 m=21 s=3
